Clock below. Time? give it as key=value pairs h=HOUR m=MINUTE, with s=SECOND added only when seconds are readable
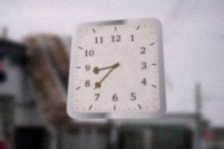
h=8 m=37
